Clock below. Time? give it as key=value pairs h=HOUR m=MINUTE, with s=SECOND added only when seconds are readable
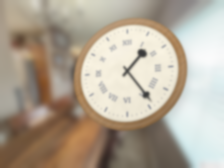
h=1 m=24
